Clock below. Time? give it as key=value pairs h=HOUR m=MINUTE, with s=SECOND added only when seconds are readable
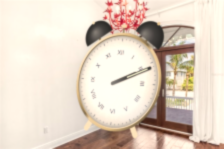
h=2 m=11
